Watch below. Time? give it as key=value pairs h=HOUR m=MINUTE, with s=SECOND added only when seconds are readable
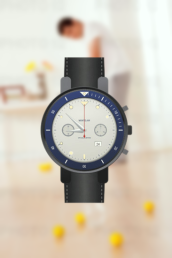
h=8 m=52
